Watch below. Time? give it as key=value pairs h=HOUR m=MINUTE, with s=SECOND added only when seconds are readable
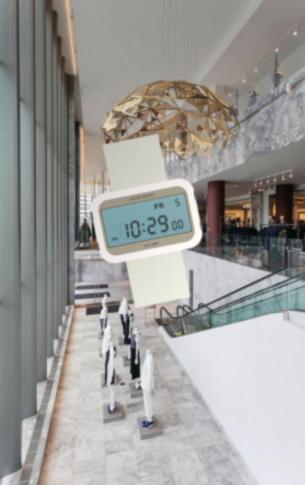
h=10 m=29
